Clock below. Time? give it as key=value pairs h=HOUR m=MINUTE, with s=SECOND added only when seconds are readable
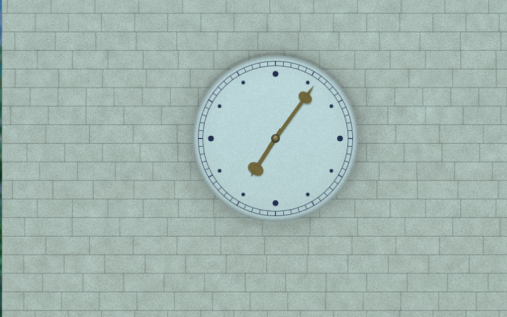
h=7 m=6
